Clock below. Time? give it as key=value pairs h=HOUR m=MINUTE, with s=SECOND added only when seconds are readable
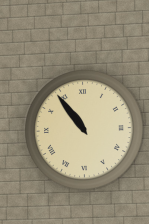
h=10 m=54
